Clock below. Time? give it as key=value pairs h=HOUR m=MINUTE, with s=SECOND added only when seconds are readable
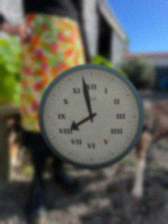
h=7 m=58
